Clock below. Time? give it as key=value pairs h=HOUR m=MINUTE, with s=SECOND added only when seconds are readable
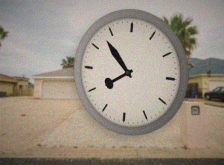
h=7 m=53
